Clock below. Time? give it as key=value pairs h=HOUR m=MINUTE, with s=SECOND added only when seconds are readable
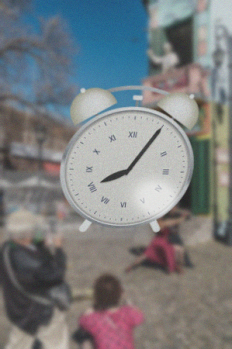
h=8 m=5
